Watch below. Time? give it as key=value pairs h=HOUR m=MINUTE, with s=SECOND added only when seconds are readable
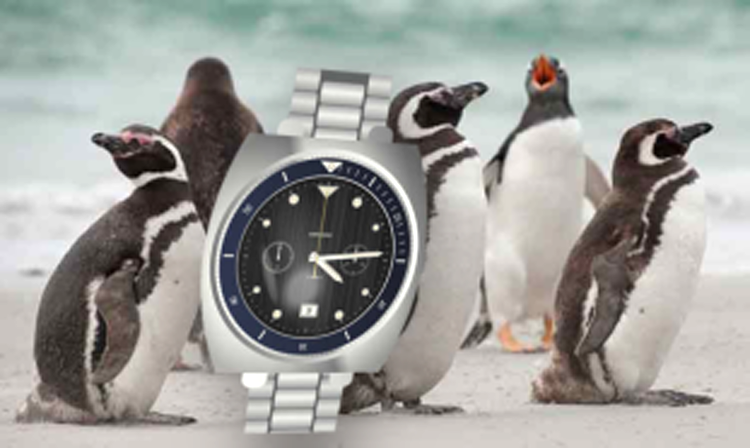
h=4 m=14
